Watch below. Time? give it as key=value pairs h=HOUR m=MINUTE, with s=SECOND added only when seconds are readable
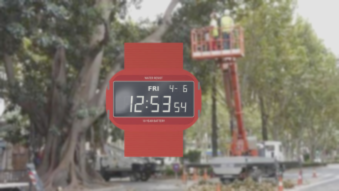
h=12 m=53 s=54
